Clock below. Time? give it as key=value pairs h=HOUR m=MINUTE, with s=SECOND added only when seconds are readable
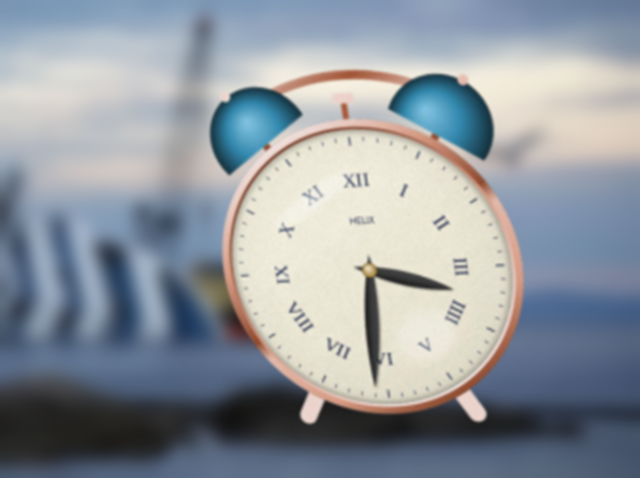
h=3 m=31
